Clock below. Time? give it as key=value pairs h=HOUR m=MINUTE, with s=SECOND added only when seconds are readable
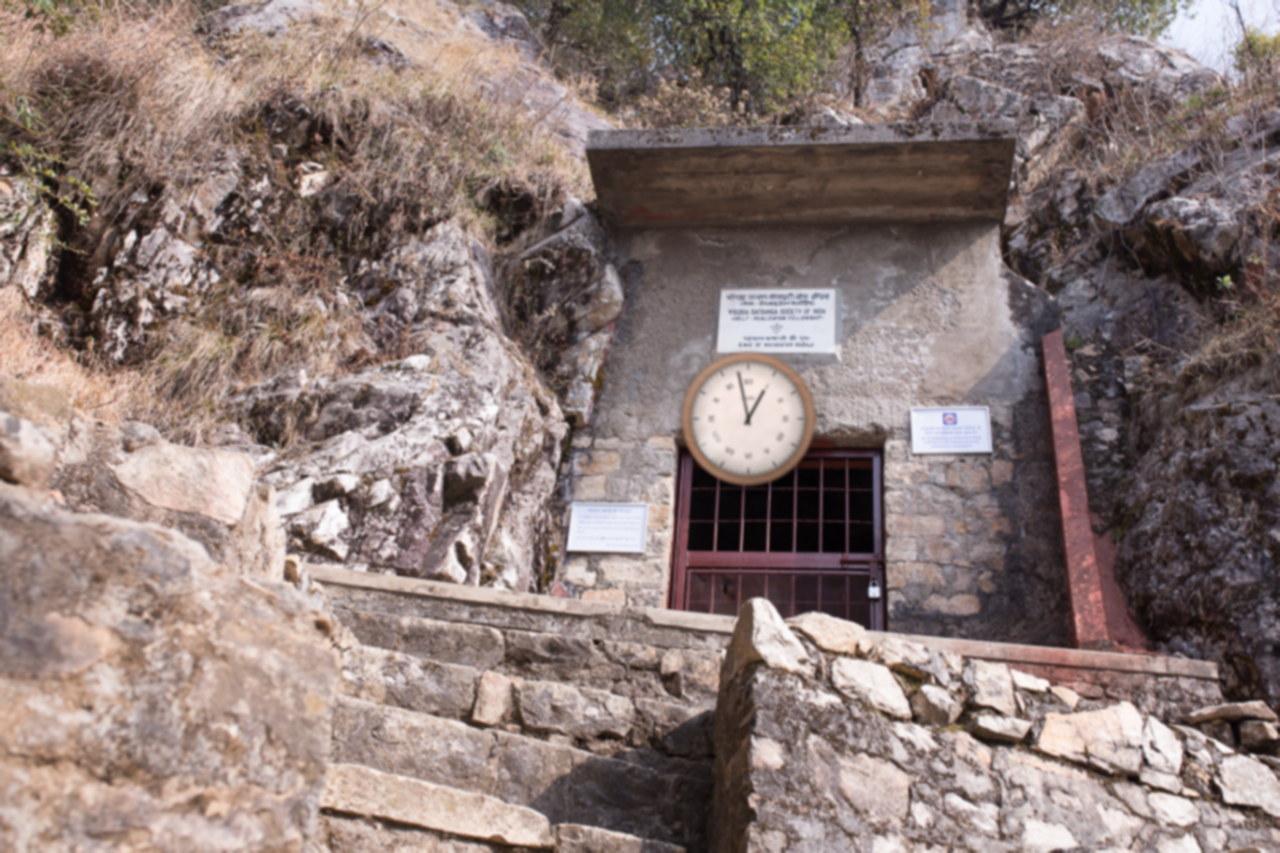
h=12 m=58
